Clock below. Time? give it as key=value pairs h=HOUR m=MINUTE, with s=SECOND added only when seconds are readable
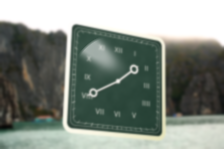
h=1 m=40
